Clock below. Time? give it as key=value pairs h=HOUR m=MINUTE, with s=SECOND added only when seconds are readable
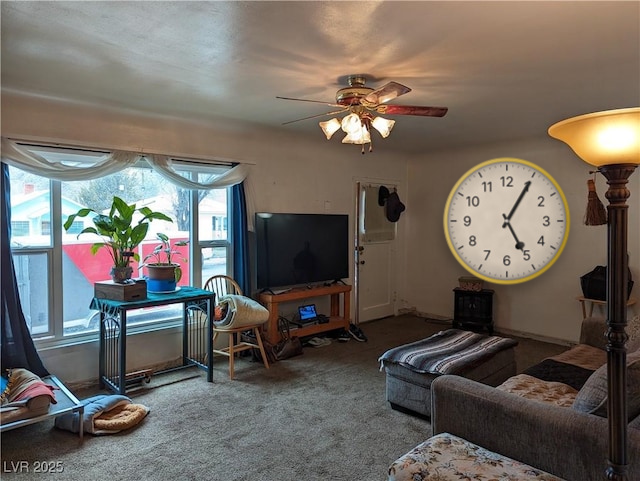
h=5 m=5
